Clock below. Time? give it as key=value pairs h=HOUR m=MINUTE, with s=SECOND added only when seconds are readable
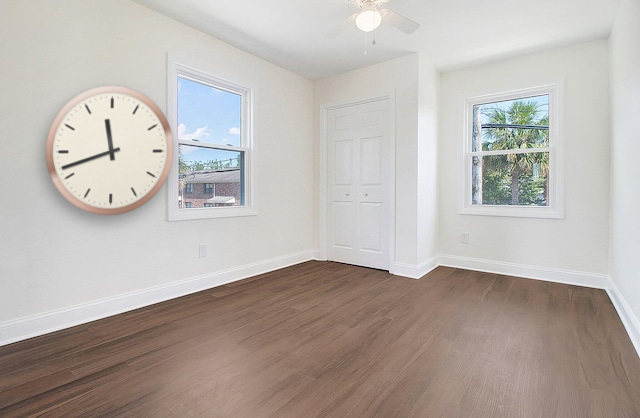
h=11 m=42
